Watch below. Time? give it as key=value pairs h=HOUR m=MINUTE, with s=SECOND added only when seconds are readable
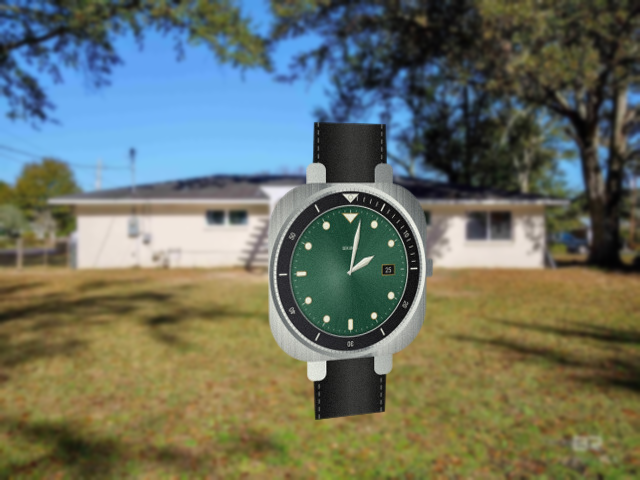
h=2 m=2
